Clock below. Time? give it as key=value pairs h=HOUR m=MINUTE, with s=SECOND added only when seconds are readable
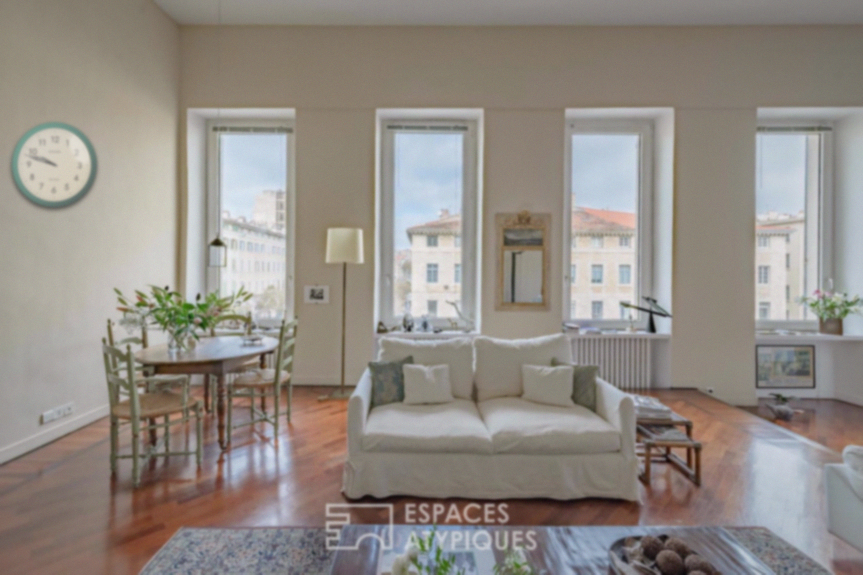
h=9 m=48
